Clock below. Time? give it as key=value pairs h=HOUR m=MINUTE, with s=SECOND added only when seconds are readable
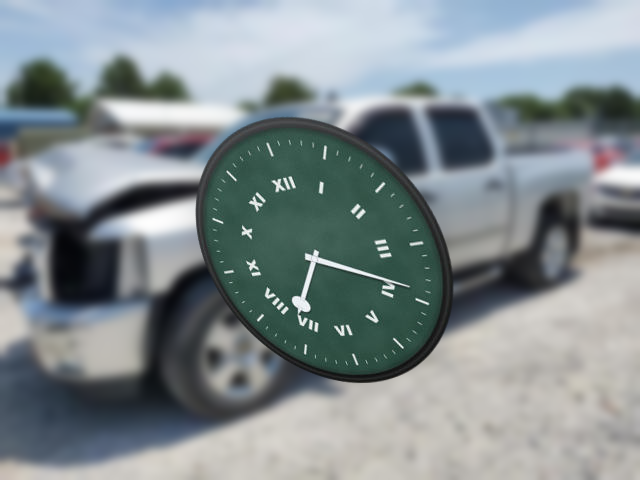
h=7 m=19
